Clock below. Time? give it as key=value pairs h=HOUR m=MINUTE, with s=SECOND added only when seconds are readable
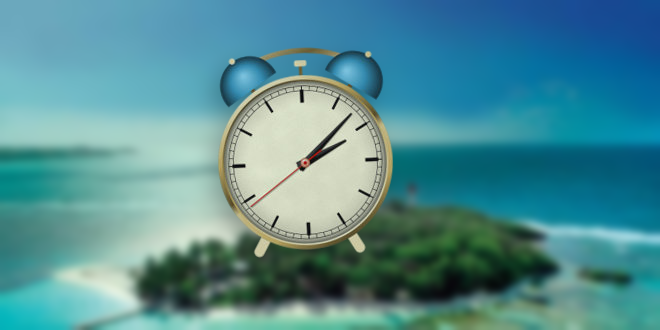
h=2 m=7 s=39
